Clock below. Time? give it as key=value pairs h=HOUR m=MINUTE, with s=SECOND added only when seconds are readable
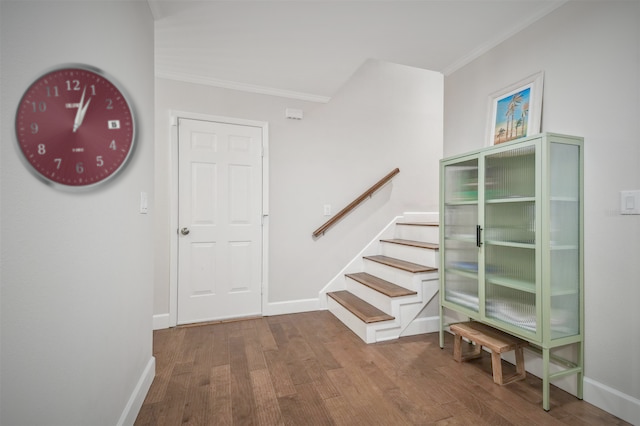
h=1 m=3
